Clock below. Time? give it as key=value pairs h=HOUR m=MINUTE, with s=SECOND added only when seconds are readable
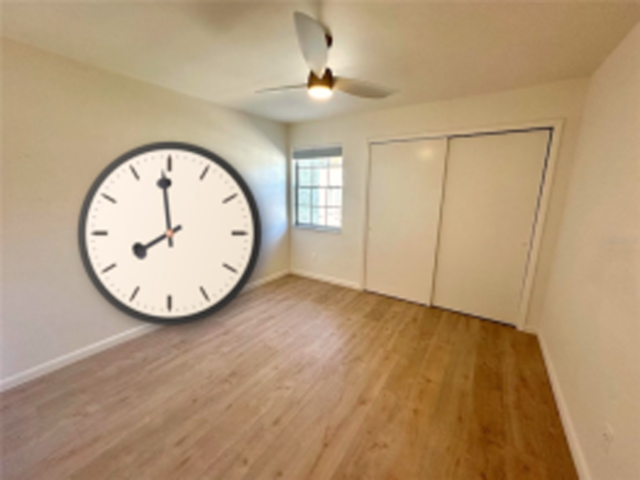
h=7 m=59
